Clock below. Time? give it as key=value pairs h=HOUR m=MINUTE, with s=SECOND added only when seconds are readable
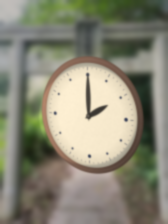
h=2 m=0
